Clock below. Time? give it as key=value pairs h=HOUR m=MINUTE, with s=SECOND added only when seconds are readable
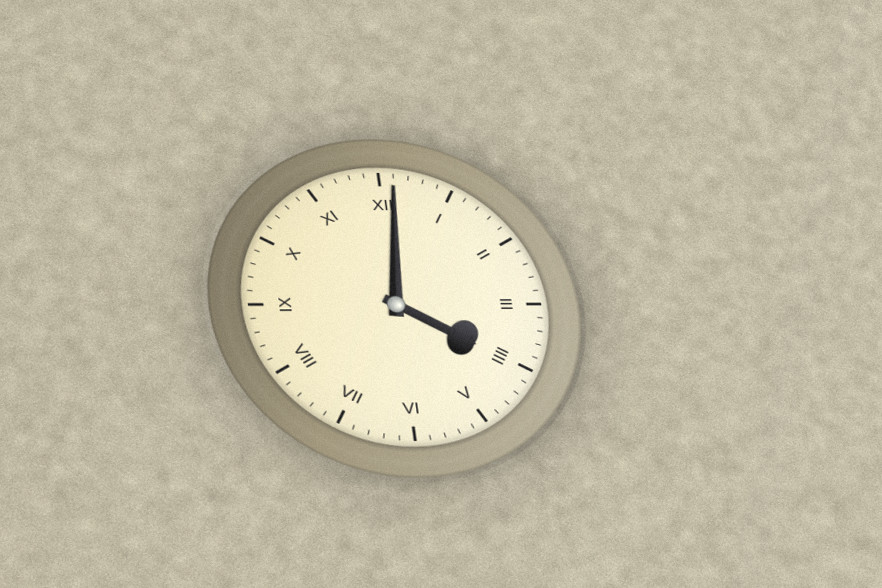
h=4 m=1
